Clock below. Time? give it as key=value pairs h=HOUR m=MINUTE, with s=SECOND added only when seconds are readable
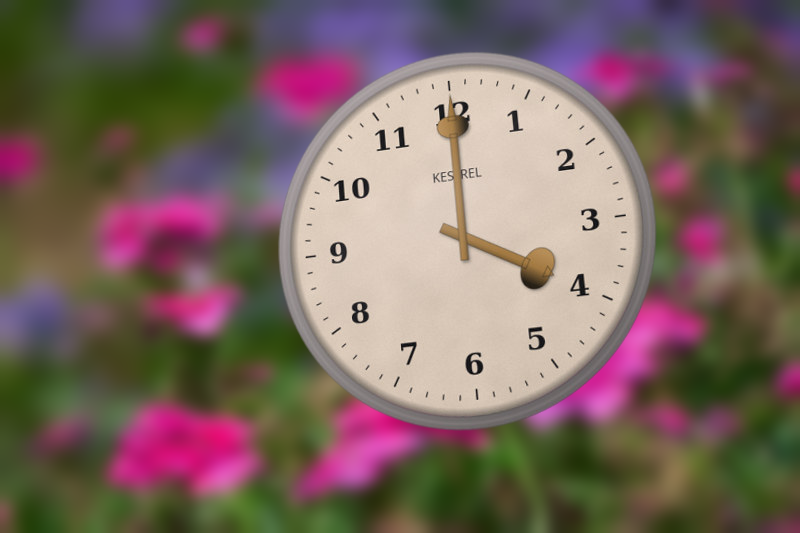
h=4 m=0
